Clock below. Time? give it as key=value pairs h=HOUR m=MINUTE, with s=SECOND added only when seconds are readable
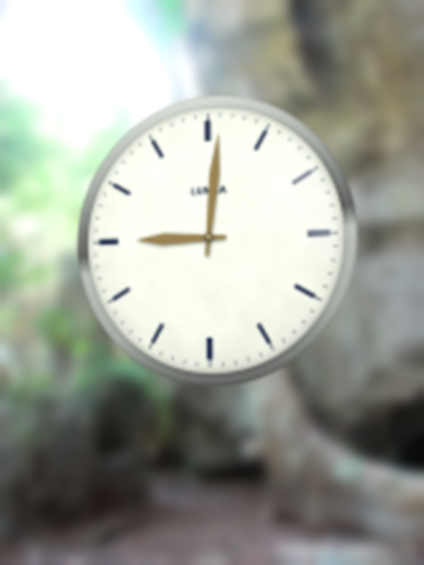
h=9 m=1
